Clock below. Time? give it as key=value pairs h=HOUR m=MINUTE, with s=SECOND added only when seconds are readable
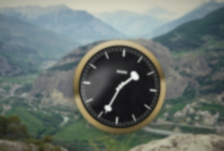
h=1 m=34
